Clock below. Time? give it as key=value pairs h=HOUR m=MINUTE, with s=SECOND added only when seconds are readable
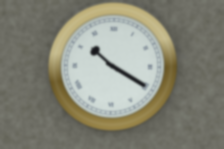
h=10 m=20
